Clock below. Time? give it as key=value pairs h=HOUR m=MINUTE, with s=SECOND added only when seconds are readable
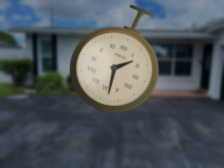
h=1 m=28
